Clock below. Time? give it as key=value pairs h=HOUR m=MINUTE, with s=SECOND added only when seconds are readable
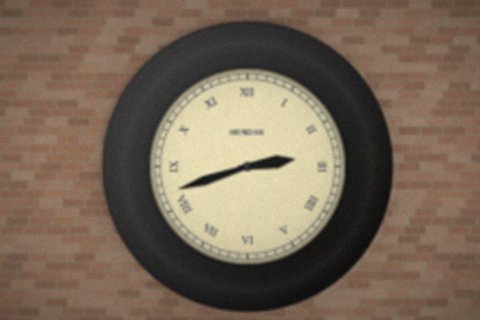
h=2 m=42
